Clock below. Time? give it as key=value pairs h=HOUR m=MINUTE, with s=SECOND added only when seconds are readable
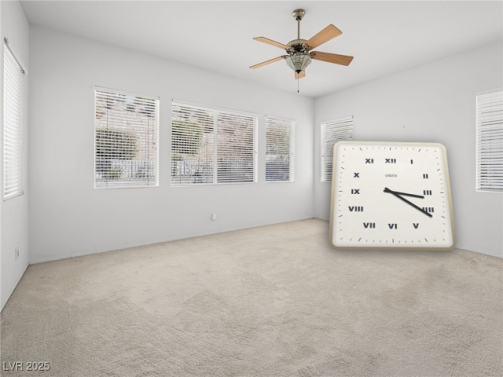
h=3 m=21
